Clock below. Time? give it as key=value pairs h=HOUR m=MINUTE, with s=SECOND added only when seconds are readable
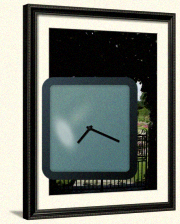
h=7 m=19
